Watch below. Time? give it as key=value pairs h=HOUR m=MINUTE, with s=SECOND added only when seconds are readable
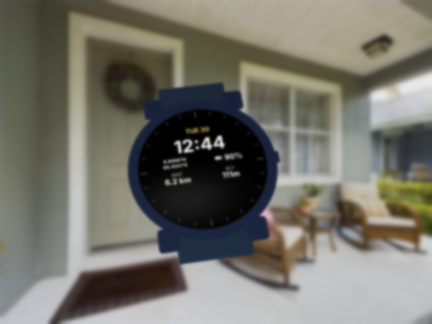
h=12 m=44
